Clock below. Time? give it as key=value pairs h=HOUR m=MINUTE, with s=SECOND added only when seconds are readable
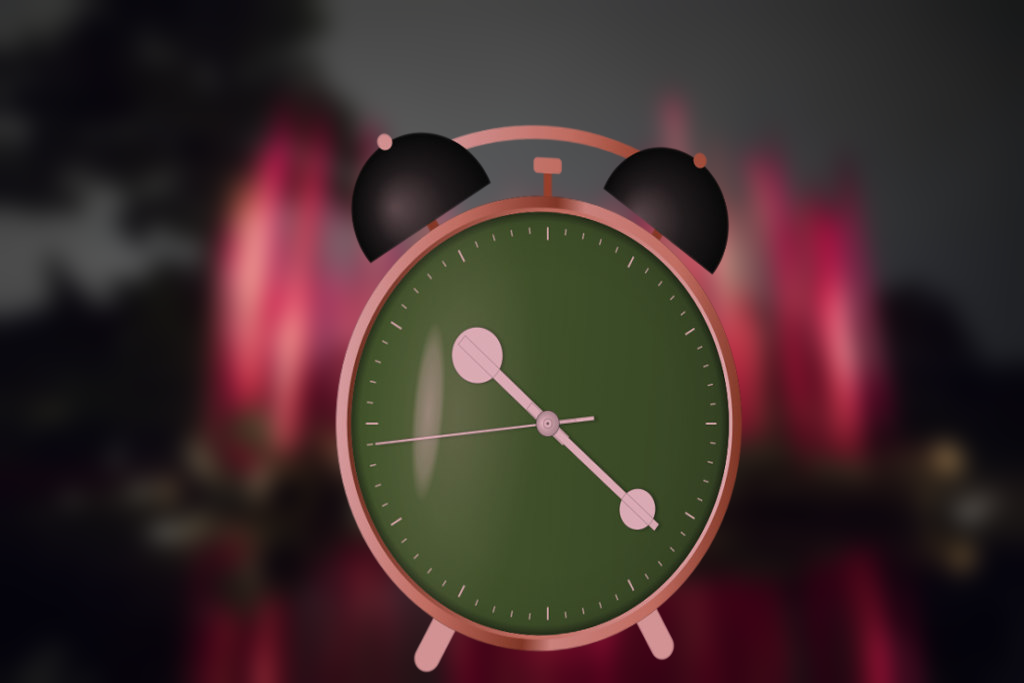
h=10 m=21 s=44
